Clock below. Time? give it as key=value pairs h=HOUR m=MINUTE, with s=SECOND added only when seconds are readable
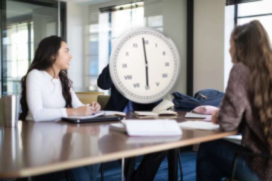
h=5 m=59
